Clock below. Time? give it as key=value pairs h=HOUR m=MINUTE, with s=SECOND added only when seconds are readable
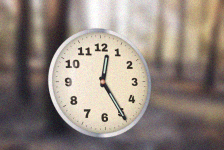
h=12 m=25
